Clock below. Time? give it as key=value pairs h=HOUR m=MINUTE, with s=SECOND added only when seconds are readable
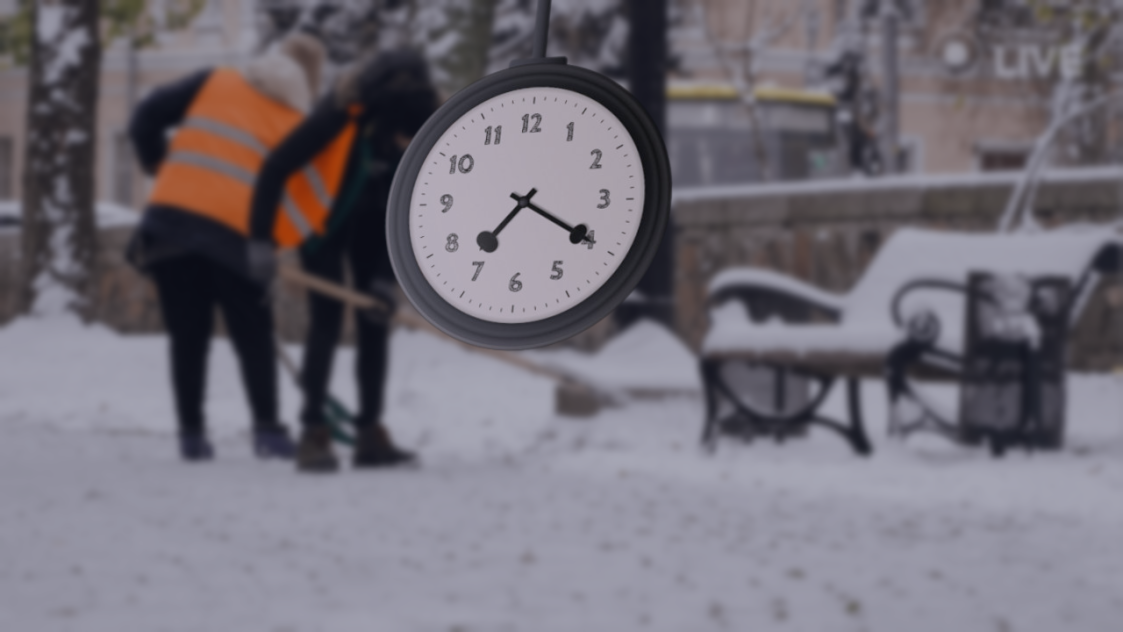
h=7 m=20
